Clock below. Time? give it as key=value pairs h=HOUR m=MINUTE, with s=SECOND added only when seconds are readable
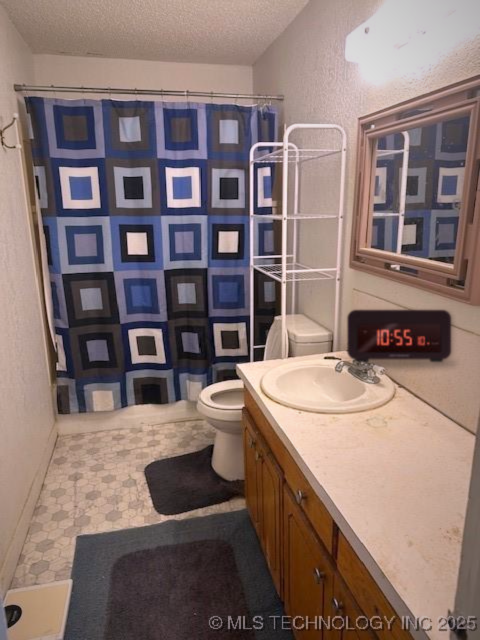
h=10 m=55
